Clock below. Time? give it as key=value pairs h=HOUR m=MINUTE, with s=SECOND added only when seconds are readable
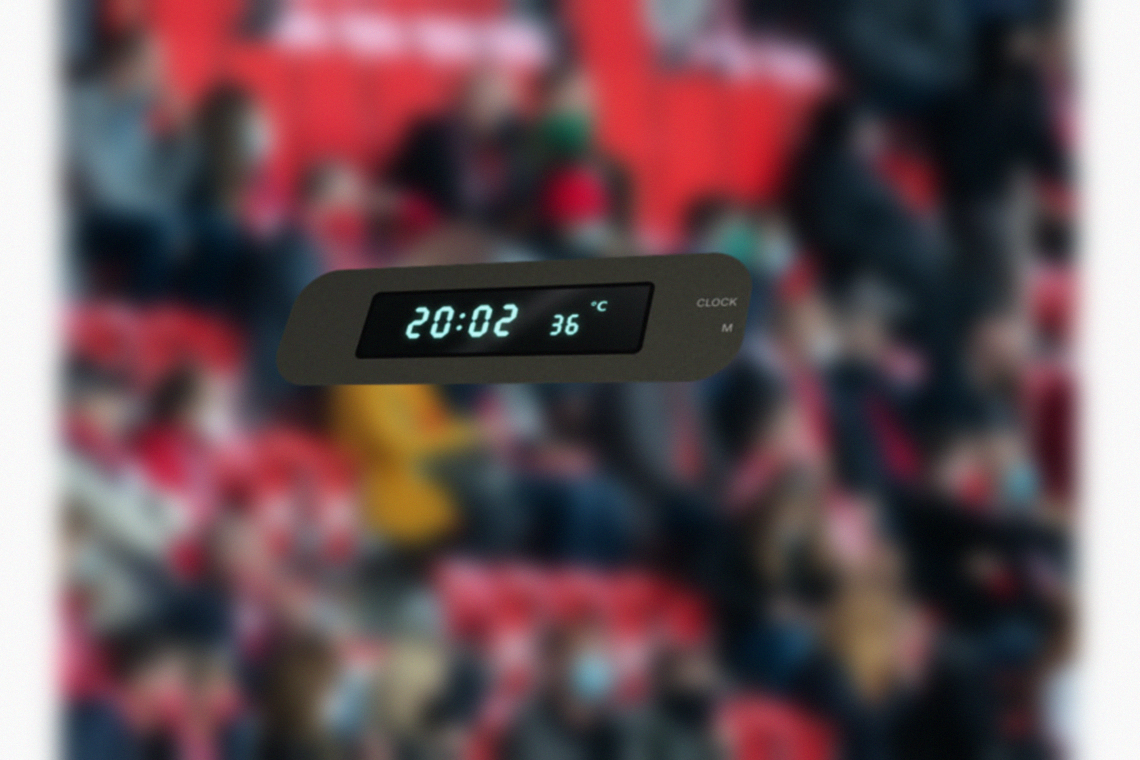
h=20 m=2
